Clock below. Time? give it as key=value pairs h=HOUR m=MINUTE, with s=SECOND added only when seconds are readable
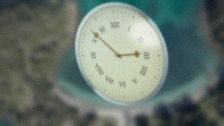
h=2 m=52
